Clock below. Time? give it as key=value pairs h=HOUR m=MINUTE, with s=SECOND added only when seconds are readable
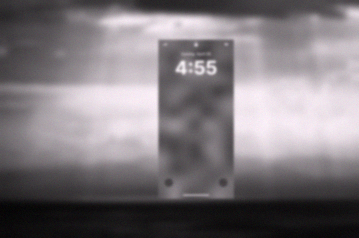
h=4 m=55
